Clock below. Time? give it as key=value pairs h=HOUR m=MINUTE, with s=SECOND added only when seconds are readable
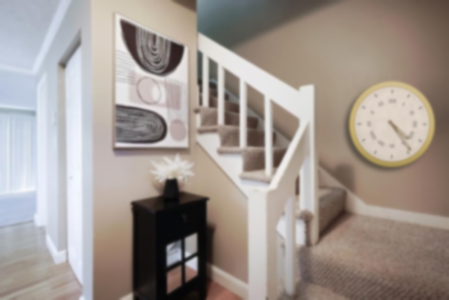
h=4 m=24
